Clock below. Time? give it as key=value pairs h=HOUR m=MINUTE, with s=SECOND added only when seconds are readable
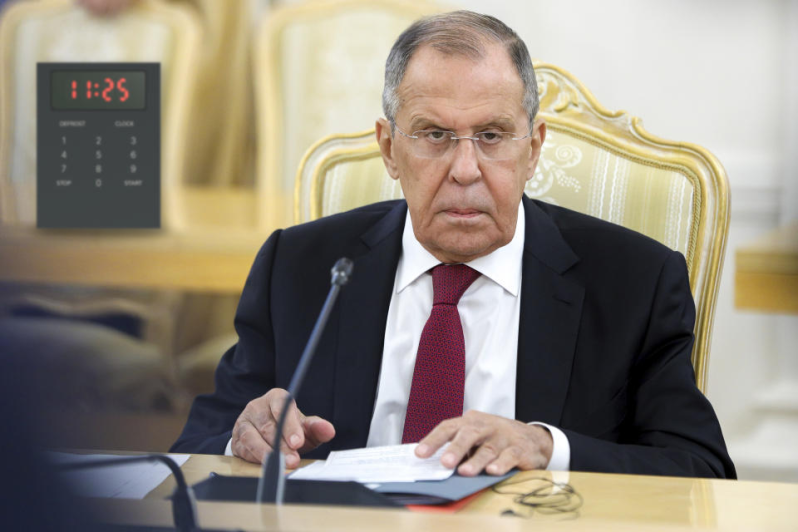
h=11 m=25
